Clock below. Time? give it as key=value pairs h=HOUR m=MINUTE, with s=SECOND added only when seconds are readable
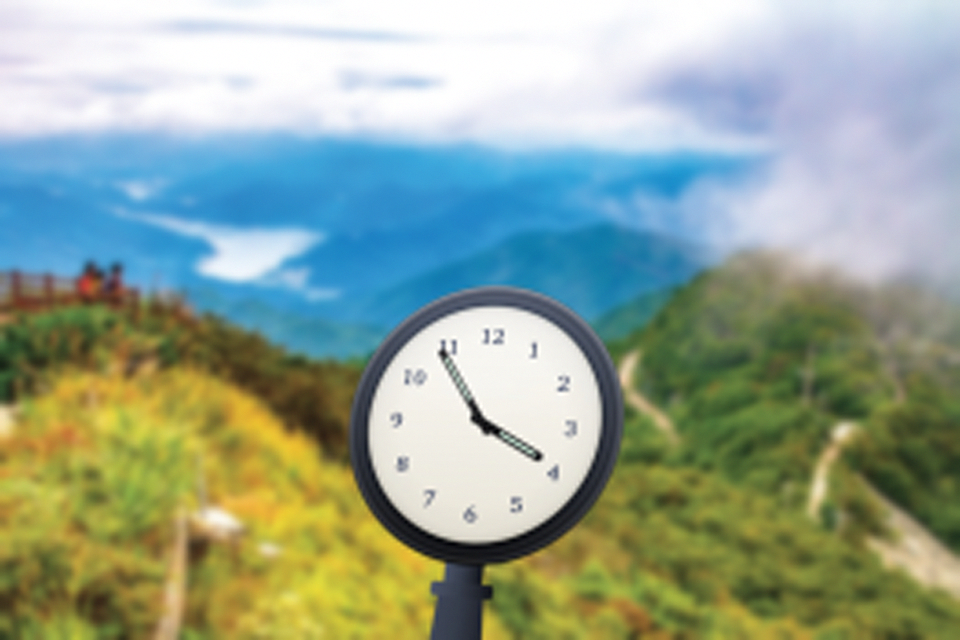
h=3 m=54
